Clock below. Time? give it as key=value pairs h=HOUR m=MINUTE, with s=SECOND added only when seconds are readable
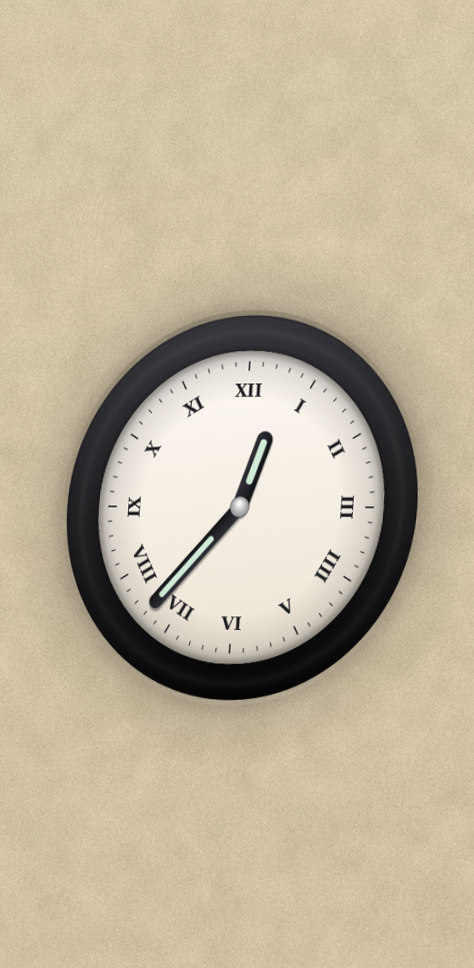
h=12 m=37
